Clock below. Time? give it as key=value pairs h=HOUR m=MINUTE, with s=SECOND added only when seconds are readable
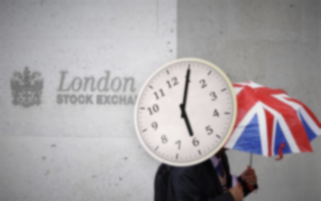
h=6 m=5
